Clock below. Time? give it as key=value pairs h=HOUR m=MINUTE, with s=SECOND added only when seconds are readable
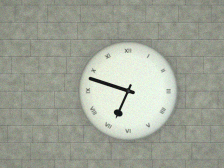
h=6 m=48
